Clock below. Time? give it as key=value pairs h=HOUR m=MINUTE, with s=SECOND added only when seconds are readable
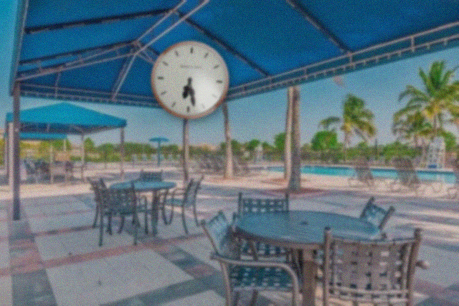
h=6 m=28
